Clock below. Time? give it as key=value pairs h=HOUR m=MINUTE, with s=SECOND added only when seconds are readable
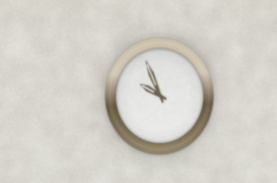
h=9 m=56
